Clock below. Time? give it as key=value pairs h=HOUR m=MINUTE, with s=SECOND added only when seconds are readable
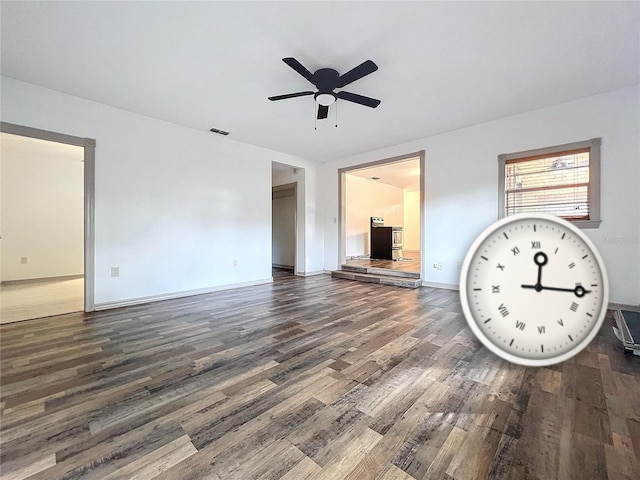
h=12 m=16 s=16
